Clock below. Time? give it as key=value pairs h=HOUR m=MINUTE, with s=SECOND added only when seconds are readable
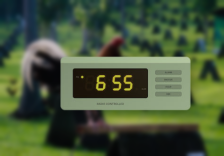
h=6 m=55
